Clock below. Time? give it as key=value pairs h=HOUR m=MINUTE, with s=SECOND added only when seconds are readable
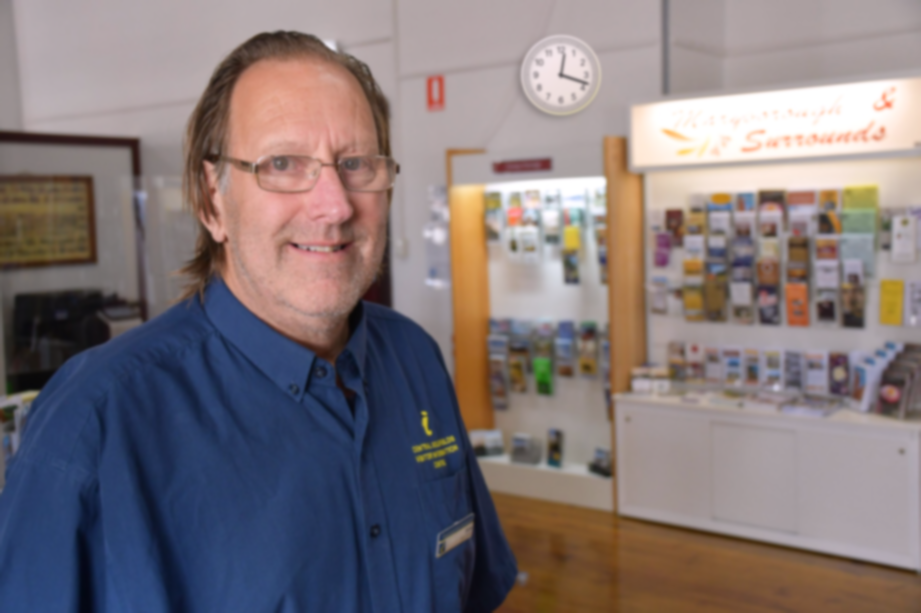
h=12 m=18
